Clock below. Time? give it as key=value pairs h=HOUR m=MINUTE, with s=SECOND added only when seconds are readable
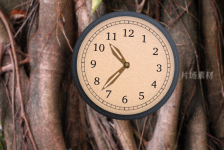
h=10 m=37
